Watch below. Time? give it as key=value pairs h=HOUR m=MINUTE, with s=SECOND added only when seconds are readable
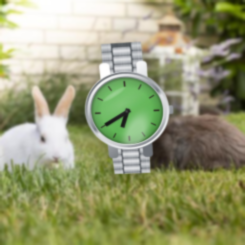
h=6 m=40
